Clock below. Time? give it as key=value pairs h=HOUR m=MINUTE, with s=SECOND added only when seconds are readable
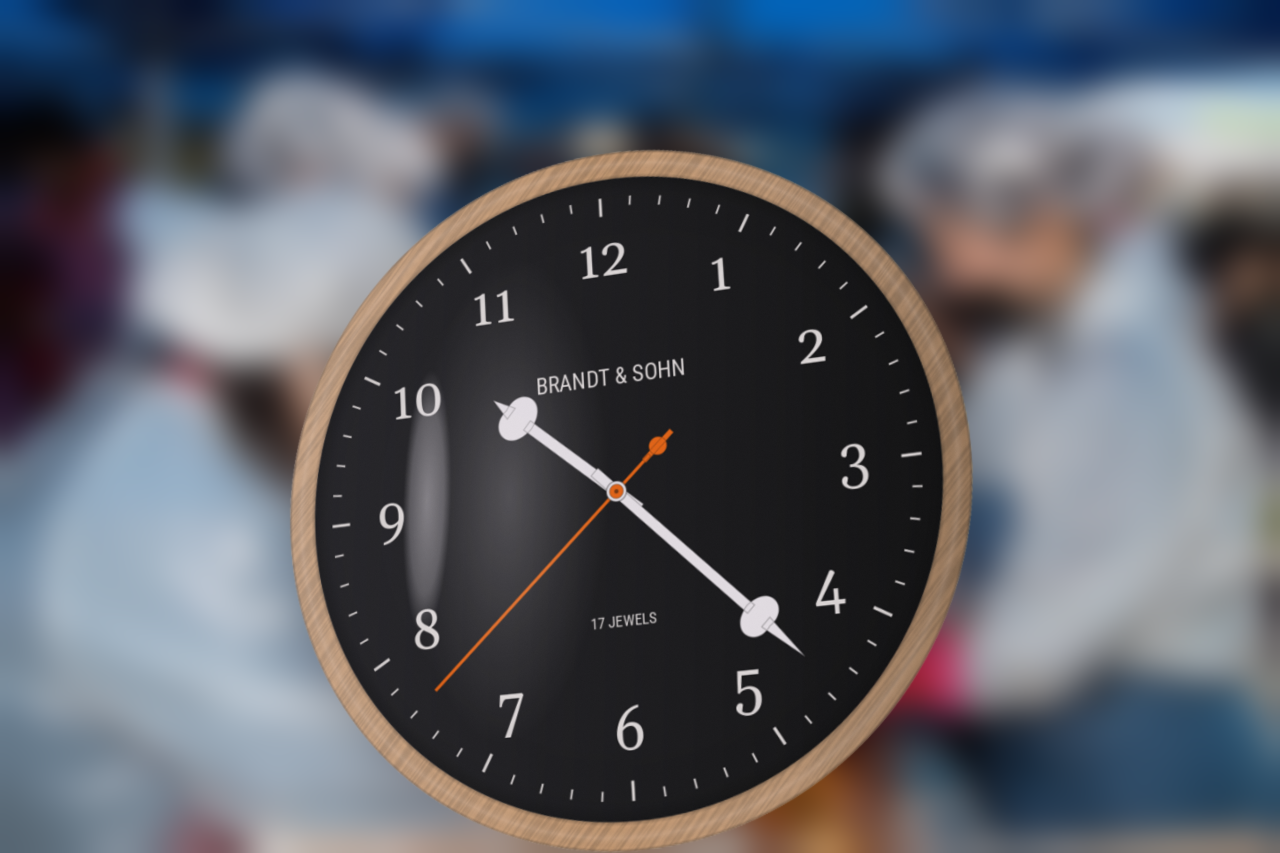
h=10 m=22 s=38
